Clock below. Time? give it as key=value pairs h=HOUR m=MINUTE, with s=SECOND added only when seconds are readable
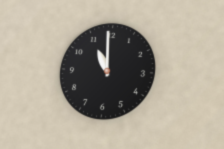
h=10 m=59
